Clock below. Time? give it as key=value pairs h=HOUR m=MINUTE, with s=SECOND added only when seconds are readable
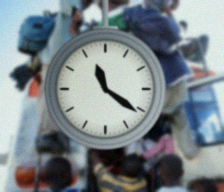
h=11 m=21
